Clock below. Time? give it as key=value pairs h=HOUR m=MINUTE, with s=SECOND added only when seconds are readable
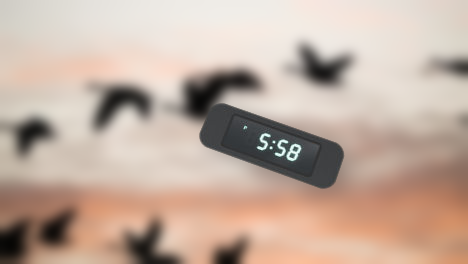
h=5 m=58
